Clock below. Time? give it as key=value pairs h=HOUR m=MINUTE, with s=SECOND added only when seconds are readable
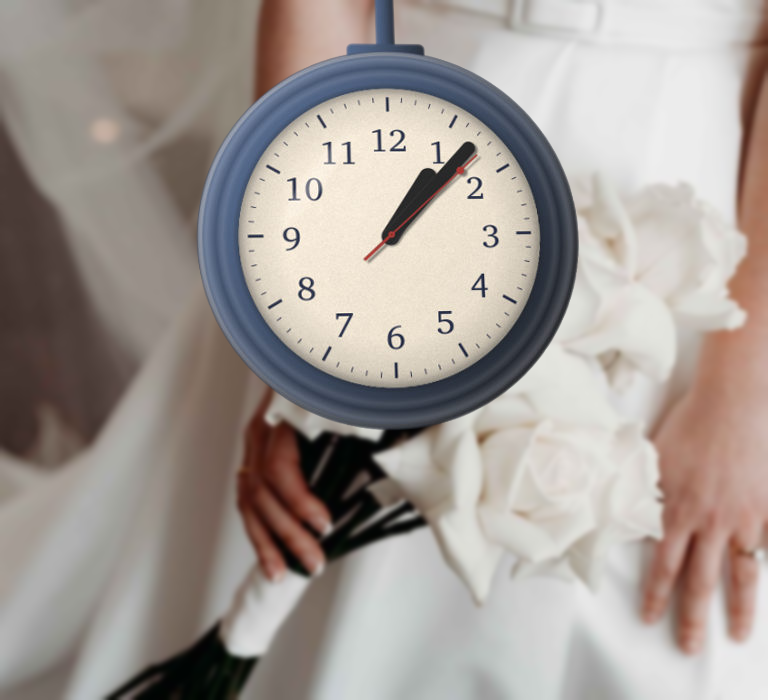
h=1 m=7 s=8
